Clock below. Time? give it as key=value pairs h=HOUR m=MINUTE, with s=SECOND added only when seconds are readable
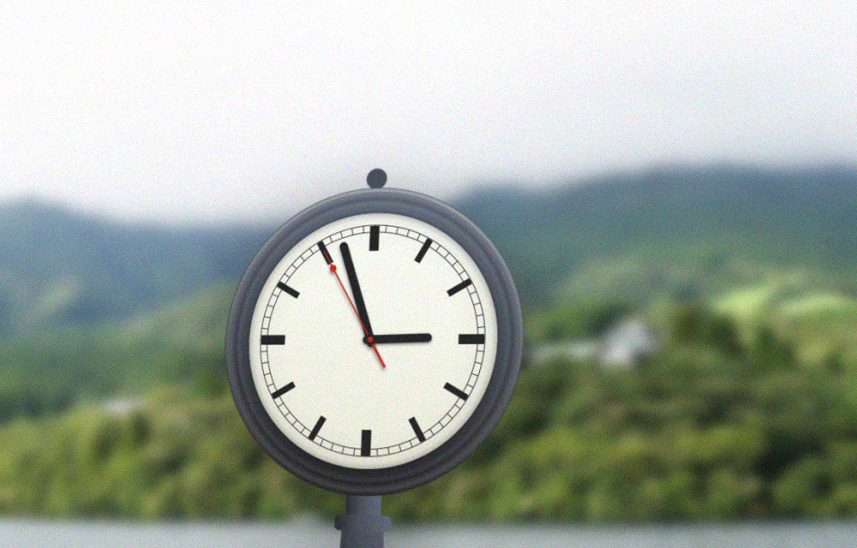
h=2 m=56 s=55
